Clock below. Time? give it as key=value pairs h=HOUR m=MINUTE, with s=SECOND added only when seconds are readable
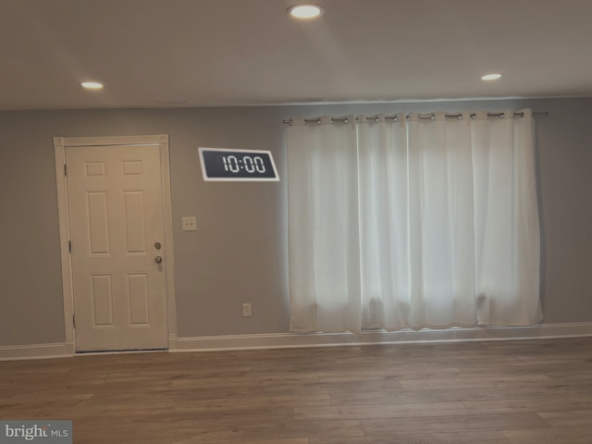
h=10 m=0
